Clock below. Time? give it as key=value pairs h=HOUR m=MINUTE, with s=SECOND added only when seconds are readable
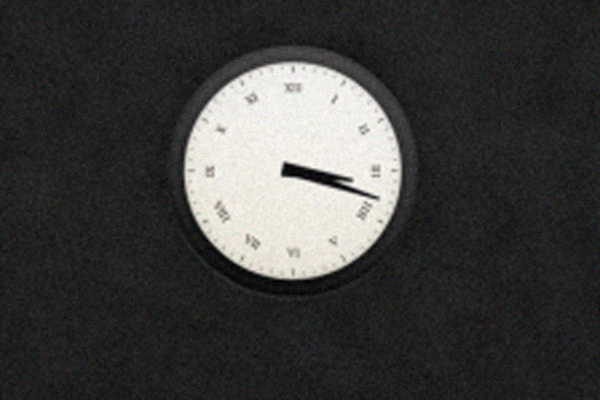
h=3 m=18
